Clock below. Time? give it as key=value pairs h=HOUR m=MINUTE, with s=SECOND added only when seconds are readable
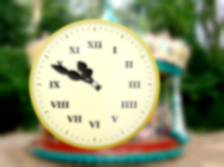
h=10 m=49
